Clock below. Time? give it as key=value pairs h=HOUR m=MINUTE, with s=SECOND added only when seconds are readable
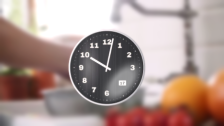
h=10 m=2
